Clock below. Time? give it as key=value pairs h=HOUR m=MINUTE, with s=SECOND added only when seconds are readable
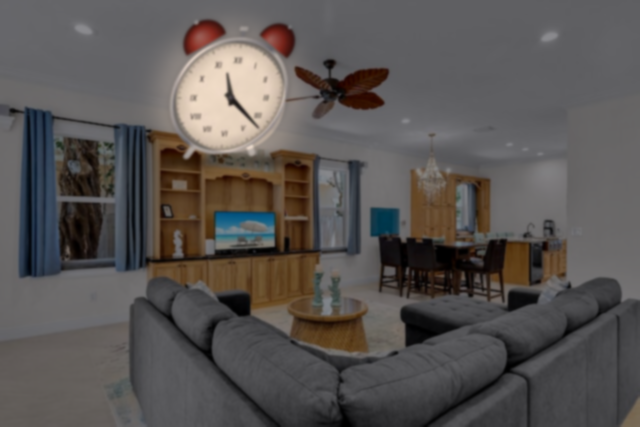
h=11 m=22
